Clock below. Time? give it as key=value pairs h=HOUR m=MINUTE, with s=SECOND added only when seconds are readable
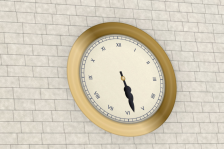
h=5 m=28
